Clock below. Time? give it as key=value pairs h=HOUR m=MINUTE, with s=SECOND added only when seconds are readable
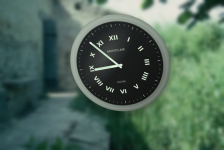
h=8 m=53
